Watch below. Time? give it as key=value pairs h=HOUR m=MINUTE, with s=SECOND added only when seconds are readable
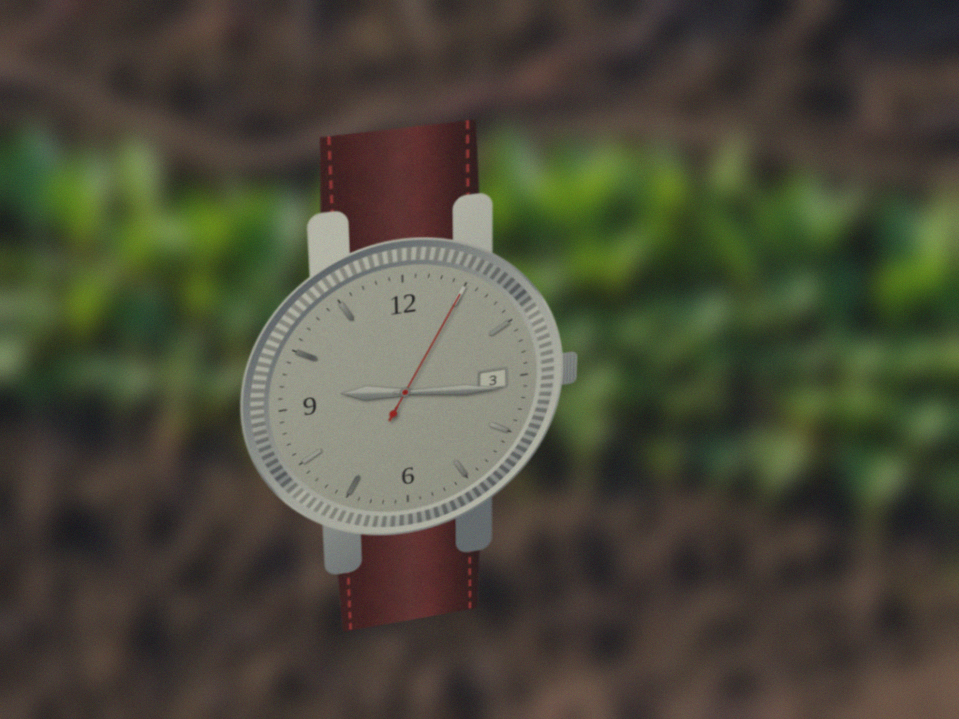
h=9 m=16 s=5
